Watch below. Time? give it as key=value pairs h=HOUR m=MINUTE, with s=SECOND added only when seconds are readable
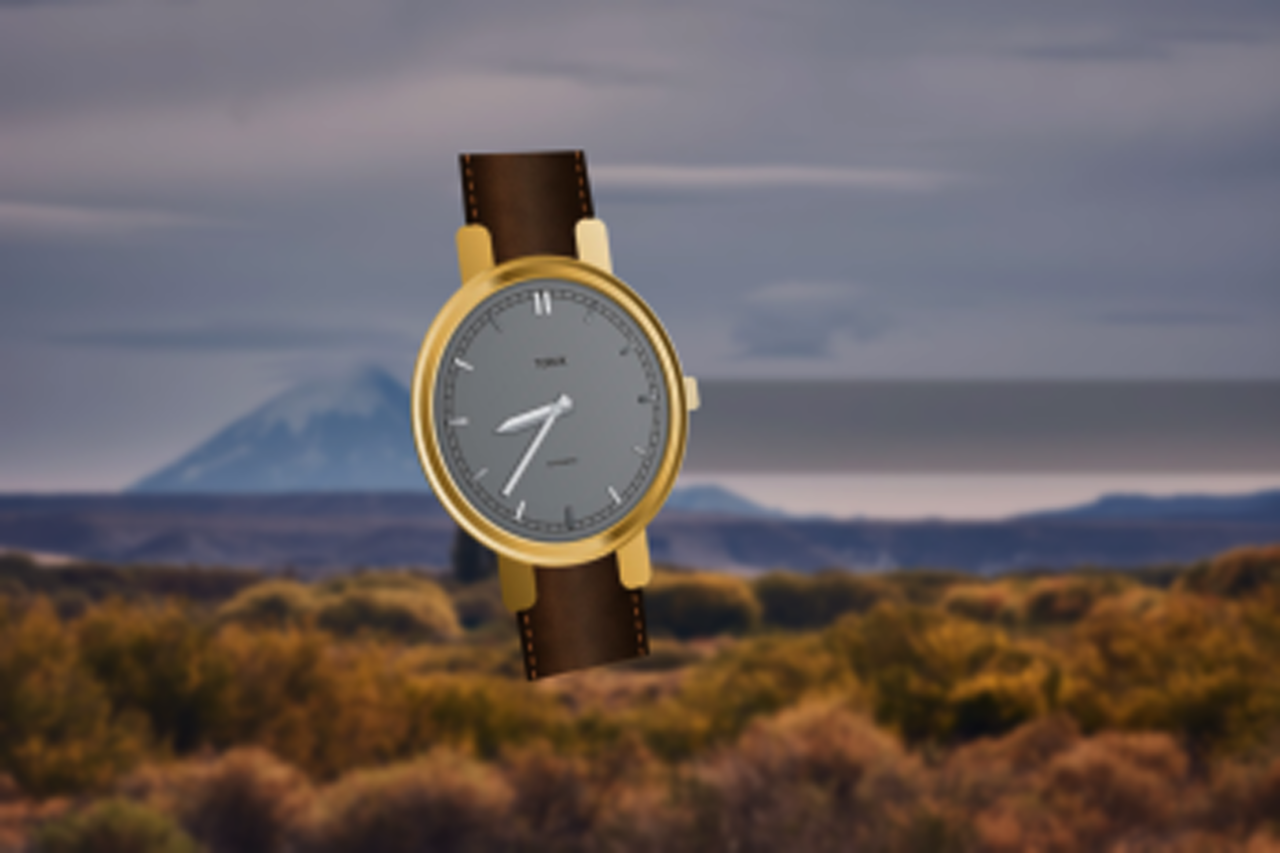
h=8 m=37
